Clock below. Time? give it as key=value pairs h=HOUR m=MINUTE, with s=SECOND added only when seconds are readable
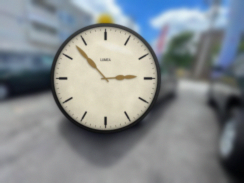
h=2 m=53
